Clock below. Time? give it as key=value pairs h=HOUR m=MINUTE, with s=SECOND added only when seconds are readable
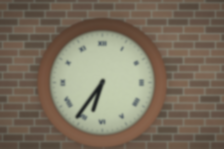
h=6 m=36
